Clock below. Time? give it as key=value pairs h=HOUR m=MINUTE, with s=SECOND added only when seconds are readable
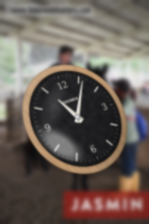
h=11 m=6
